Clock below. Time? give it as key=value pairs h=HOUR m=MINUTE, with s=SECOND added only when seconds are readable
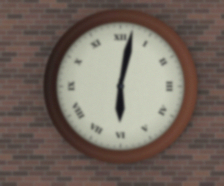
h=6 m=2
